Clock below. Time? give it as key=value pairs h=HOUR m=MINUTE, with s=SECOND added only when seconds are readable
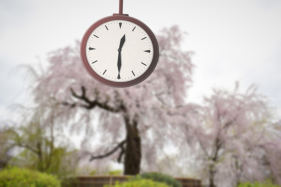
h=12 m=30
